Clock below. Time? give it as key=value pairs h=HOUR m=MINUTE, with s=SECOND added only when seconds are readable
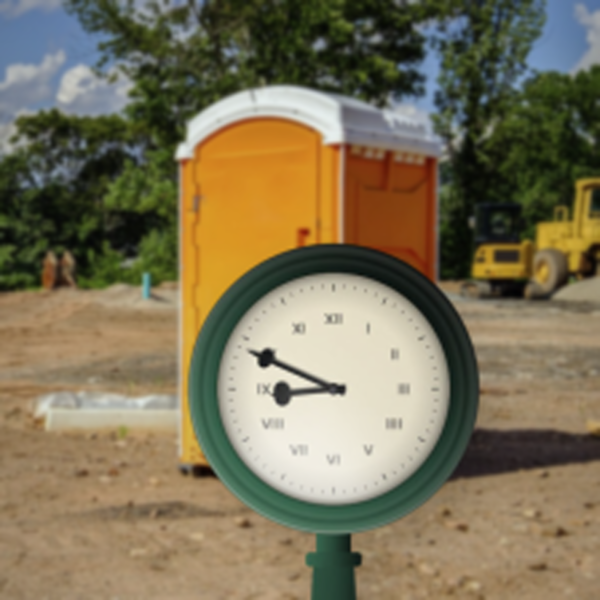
h=8 m=49
